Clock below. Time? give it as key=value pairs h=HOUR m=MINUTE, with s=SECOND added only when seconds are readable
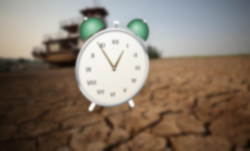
h=12 m=54
